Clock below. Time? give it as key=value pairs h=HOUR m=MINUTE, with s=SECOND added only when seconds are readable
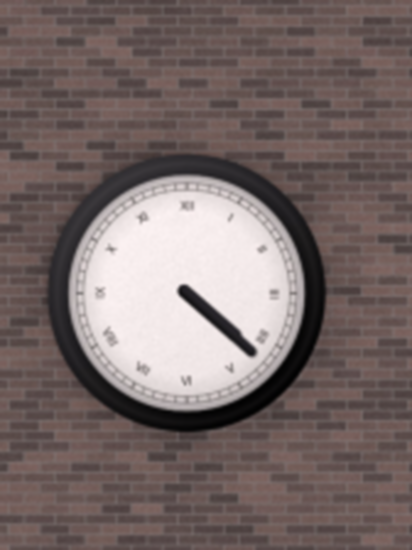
h=4 m=22
